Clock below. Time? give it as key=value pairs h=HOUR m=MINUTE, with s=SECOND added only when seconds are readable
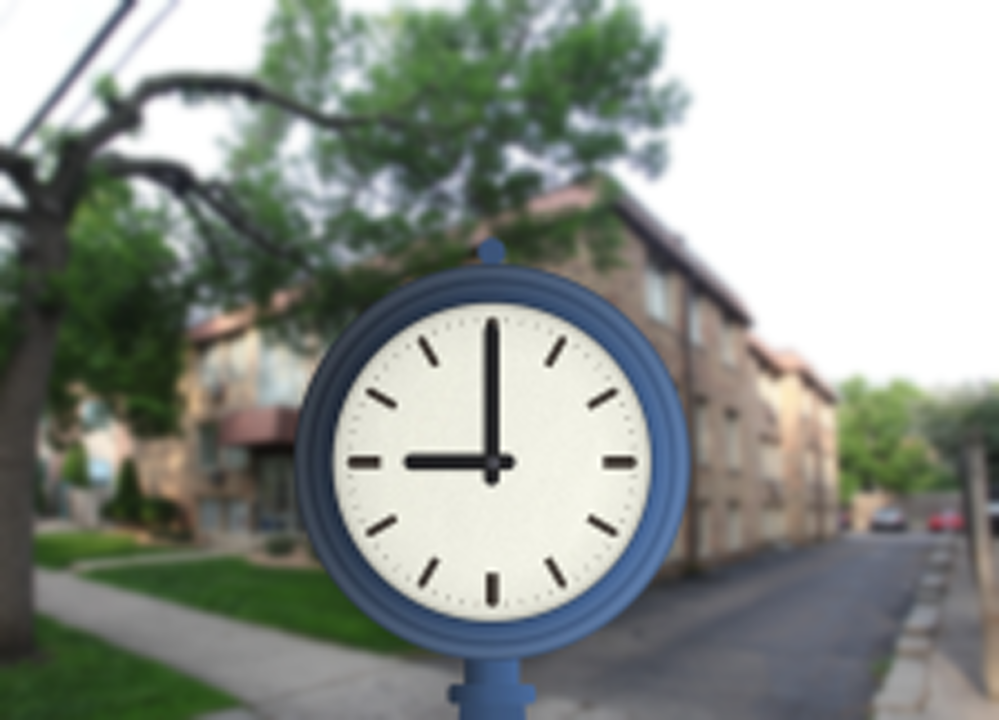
h=9 m=0
